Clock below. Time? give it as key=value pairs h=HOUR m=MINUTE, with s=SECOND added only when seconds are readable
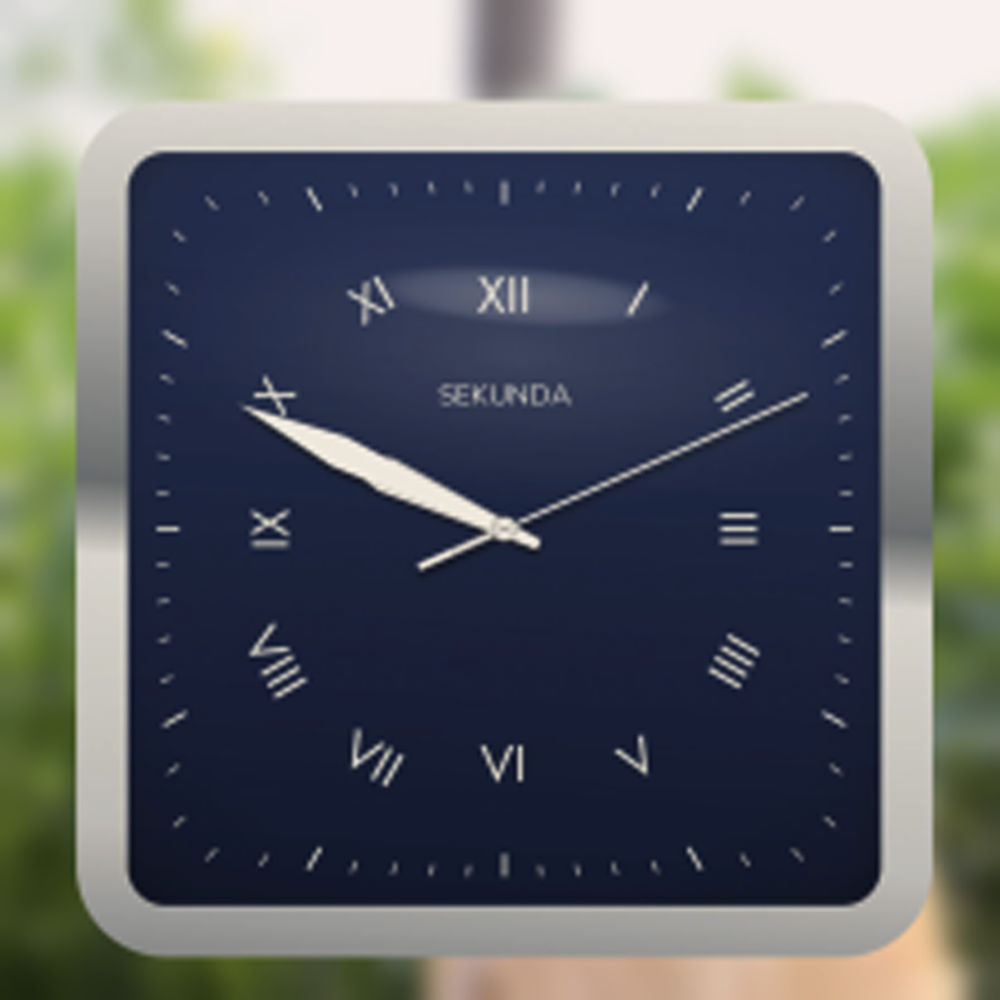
h=9 m=49 s=11
